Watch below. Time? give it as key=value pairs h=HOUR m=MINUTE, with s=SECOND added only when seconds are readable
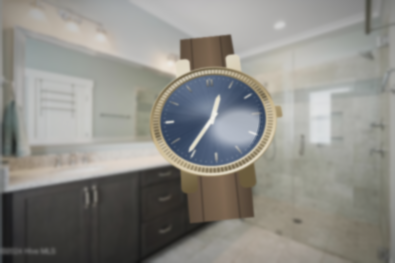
h=12 m=36
